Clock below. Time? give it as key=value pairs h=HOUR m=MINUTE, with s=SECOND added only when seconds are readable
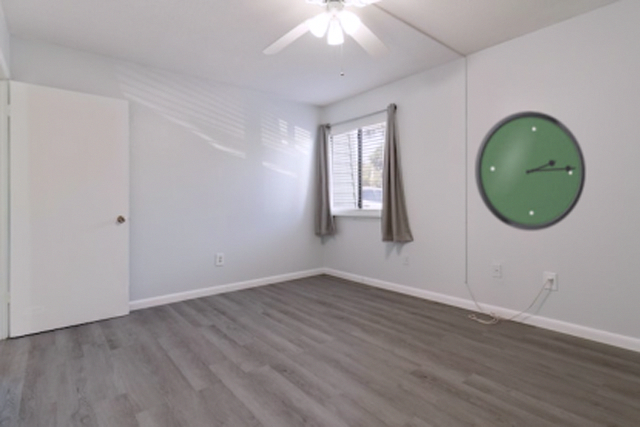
h=2 m=14
